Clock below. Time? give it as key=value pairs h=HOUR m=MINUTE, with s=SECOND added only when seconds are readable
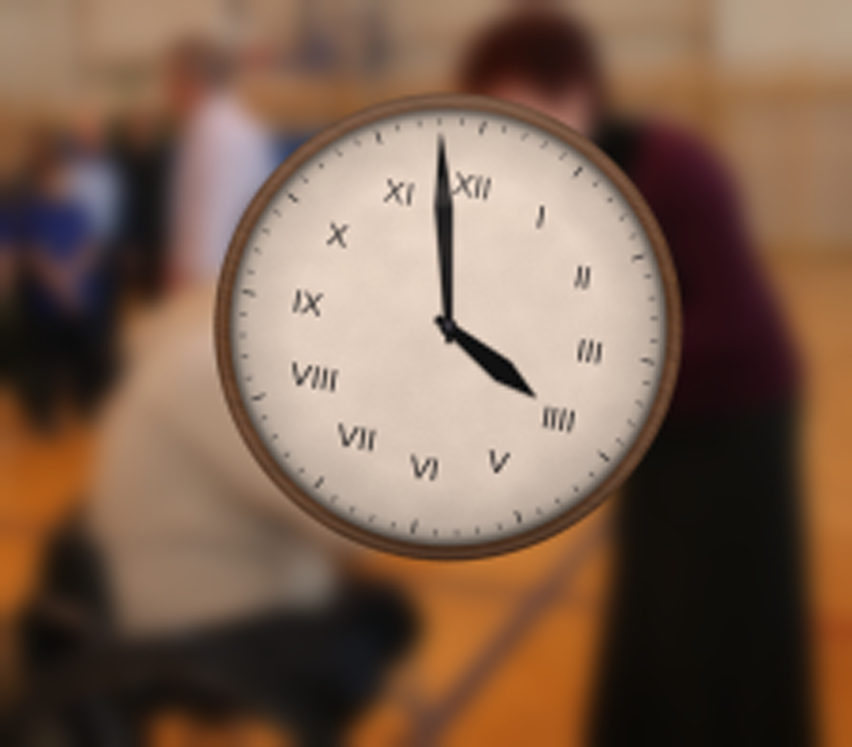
h=3 m=58
